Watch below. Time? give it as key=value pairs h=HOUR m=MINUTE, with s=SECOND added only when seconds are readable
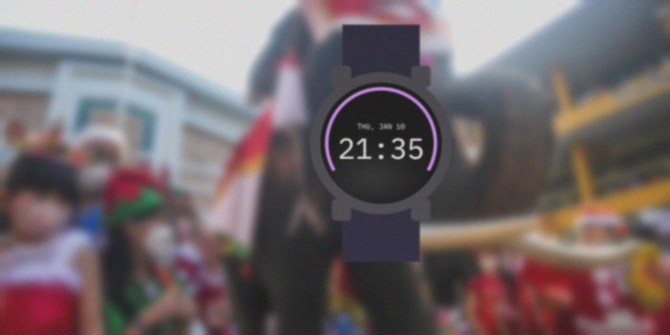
h=21 m=35
